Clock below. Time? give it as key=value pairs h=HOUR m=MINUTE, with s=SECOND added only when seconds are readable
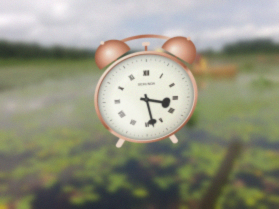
h=3 m=28
